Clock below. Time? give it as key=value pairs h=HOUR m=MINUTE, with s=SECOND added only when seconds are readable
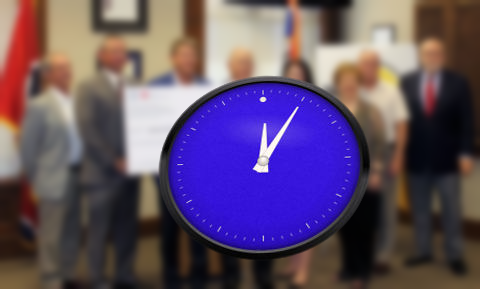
h=12 m=5
